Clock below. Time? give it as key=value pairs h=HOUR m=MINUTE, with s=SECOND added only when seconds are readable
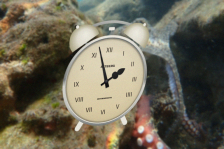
h=1 m=57
